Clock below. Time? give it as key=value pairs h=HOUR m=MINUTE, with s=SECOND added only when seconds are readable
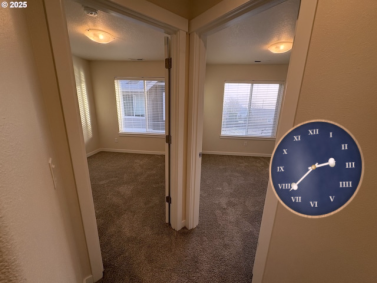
h=2 m=38
